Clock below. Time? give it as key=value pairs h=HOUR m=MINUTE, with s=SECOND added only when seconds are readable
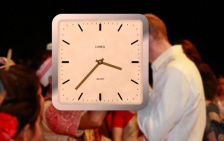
h=3 m=37
